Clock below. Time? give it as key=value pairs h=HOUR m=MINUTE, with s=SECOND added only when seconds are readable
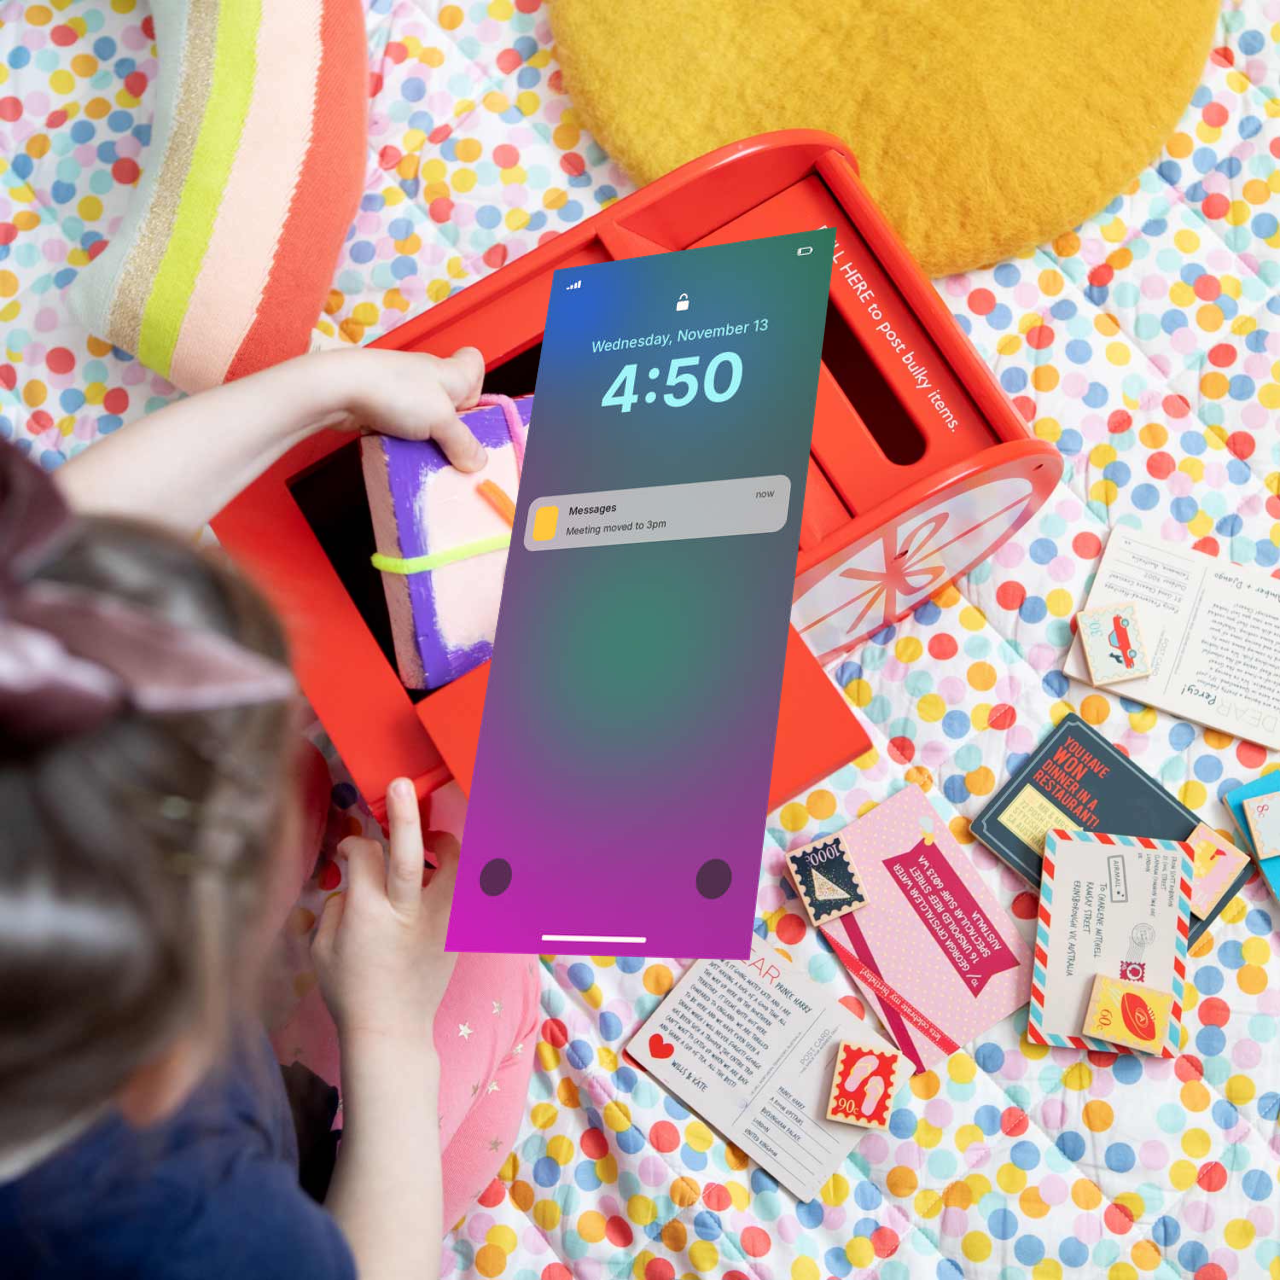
h=4 m=50
